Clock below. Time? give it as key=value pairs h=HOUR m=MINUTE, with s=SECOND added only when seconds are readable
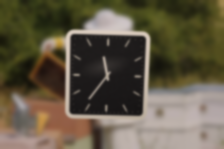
h=11 m=36
